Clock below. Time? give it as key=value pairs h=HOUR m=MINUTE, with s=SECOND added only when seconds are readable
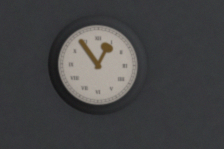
h=12 m=54
